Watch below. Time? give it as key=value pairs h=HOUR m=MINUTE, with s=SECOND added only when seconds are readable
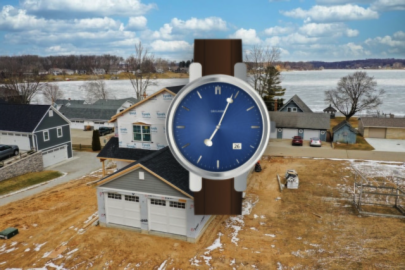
h=7 m=4
